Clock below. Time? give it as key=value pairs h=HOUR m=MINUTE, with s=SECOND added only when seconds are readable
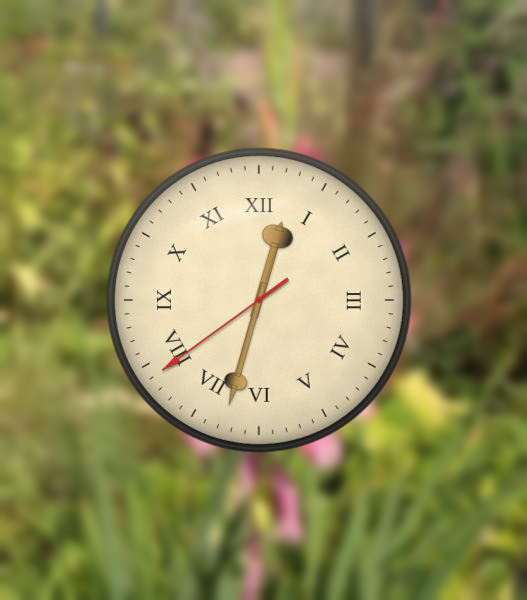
h=12 m=32 s=39
